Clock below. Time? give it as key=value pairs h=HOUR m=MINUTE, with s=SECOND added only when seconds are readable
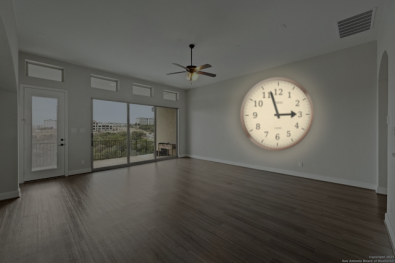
h=2 m=57
